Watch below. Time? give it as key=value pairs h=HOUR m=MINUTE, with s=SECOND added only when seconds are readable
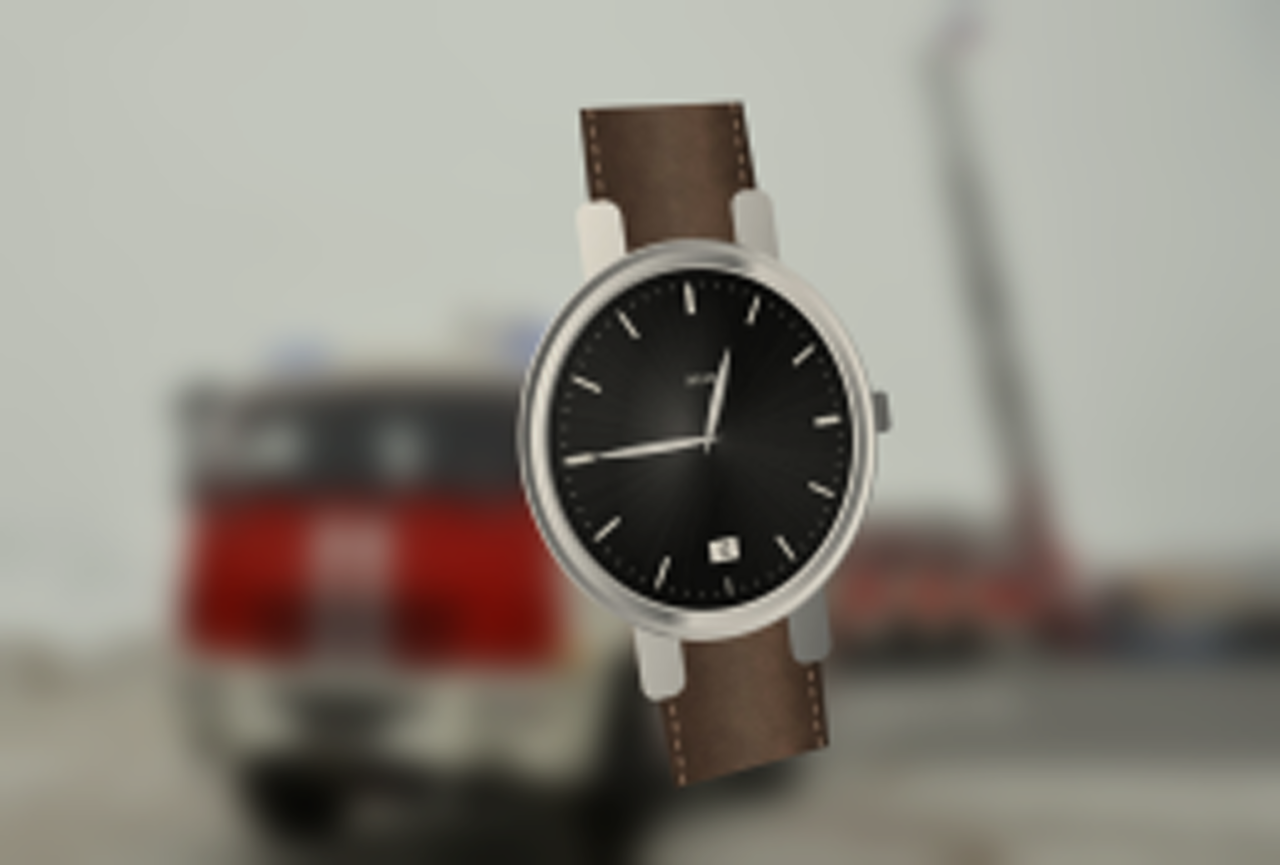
h=12 m=45
